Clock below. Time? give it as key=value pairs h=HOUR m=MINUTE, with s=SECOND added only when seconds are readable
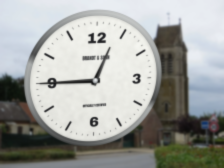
h=12 m=45
